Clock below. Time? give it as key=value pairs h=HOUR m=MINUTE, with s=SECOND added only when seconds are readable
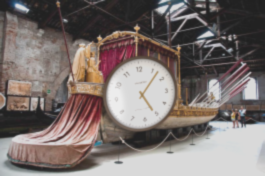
h=5 m=7
